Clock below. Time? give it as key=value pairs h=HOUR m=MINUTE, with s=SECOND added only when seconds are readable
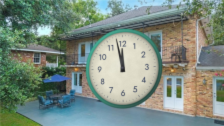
h=11 m=58
